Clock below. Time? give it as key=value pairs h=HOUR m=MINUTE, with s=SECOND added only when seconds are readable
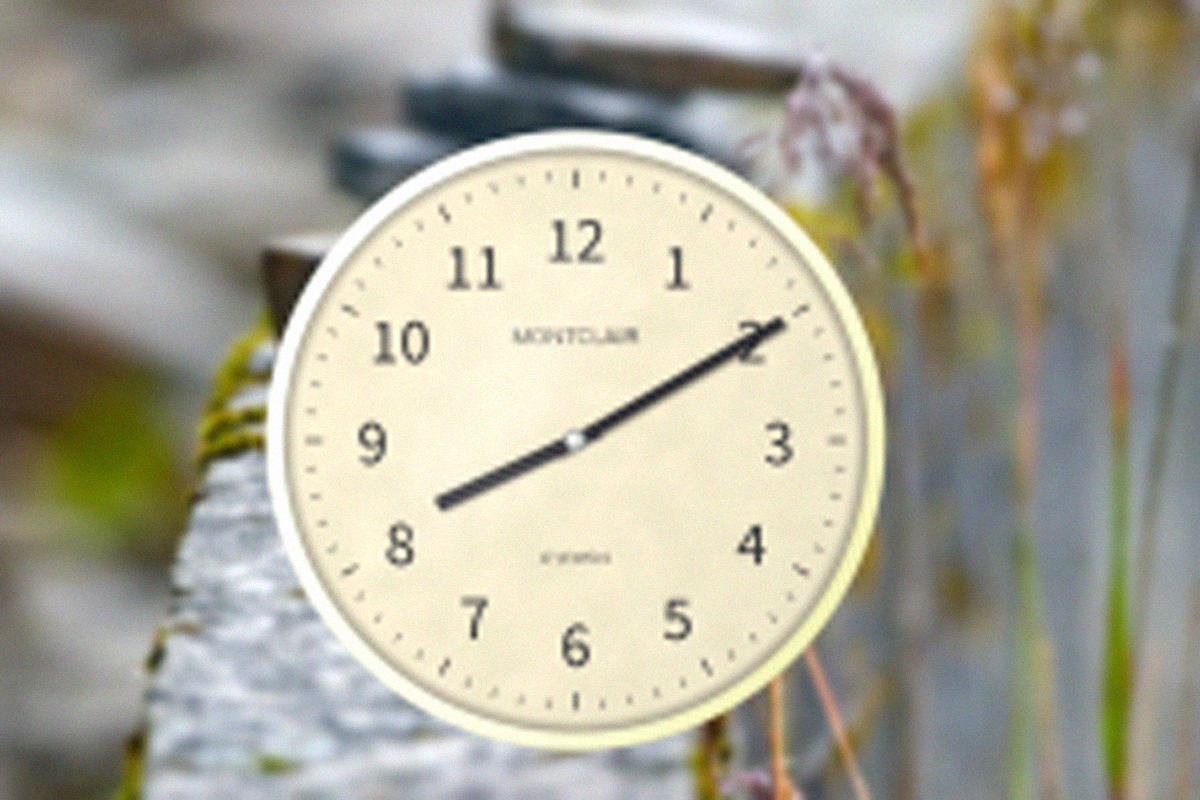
h=8 m=10
